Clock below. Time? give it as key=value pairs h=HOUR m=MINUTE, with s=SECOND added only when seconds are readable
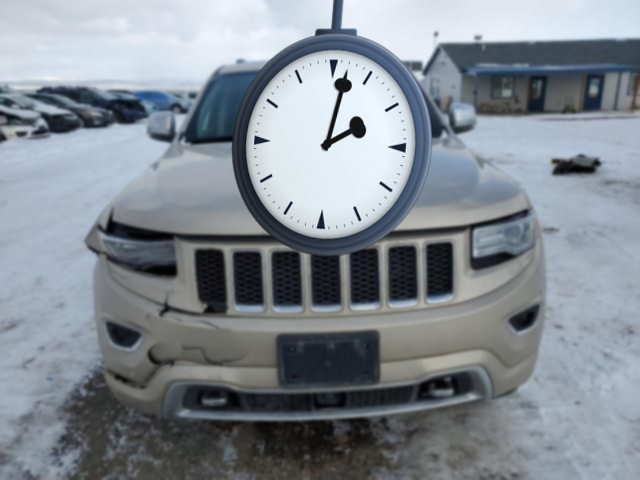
h=2 m=2
